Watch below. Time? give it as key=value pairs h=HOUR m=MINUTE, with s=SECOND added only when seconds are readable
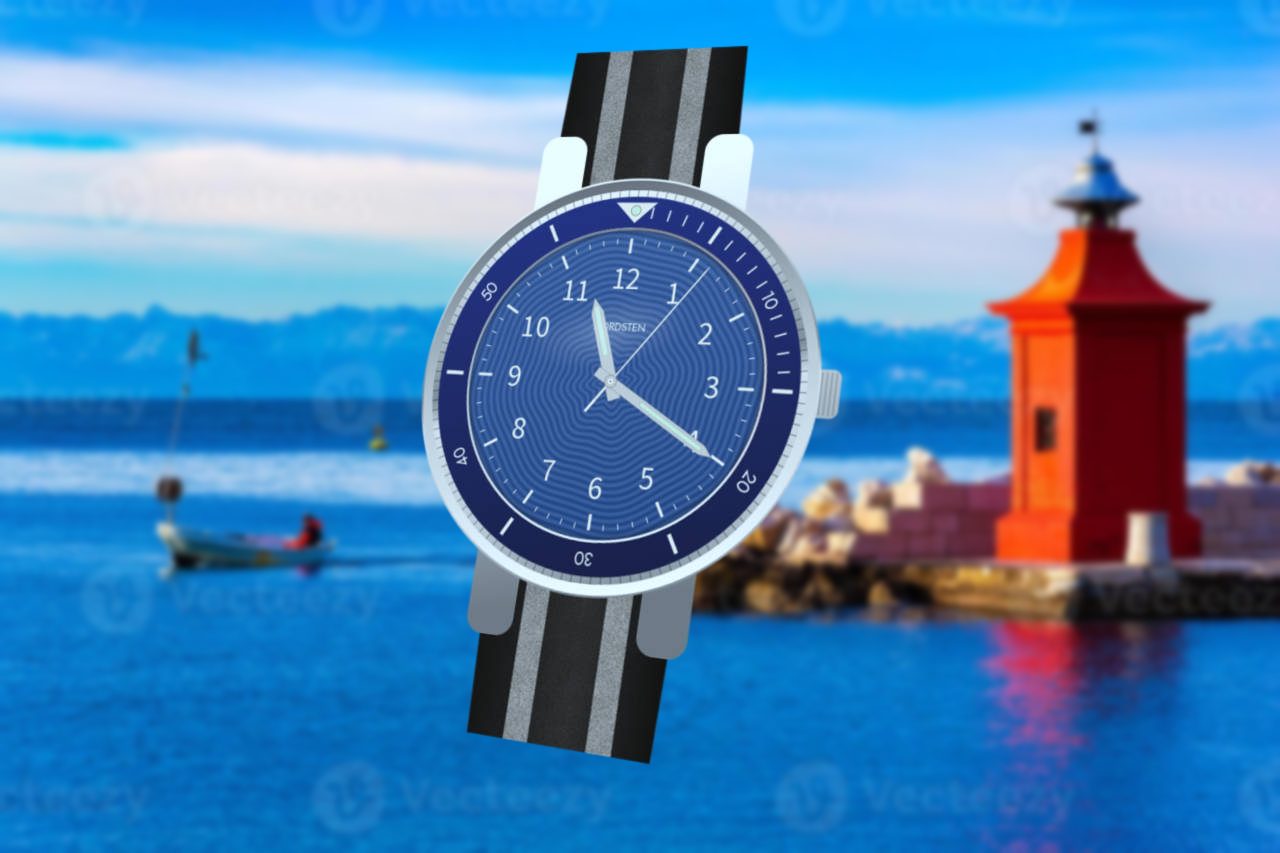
h=11 m=20 s=6
